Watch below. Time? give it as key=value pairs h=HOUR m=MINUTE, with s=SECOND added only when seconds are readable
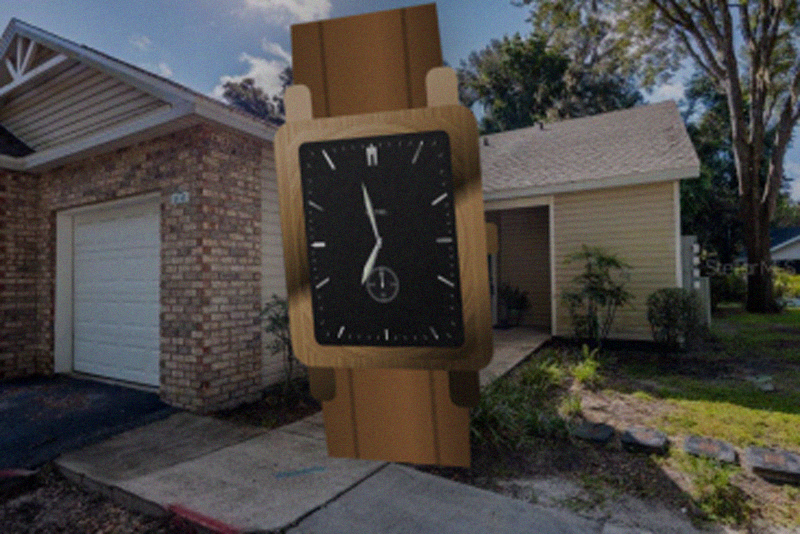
h=6 m=58
